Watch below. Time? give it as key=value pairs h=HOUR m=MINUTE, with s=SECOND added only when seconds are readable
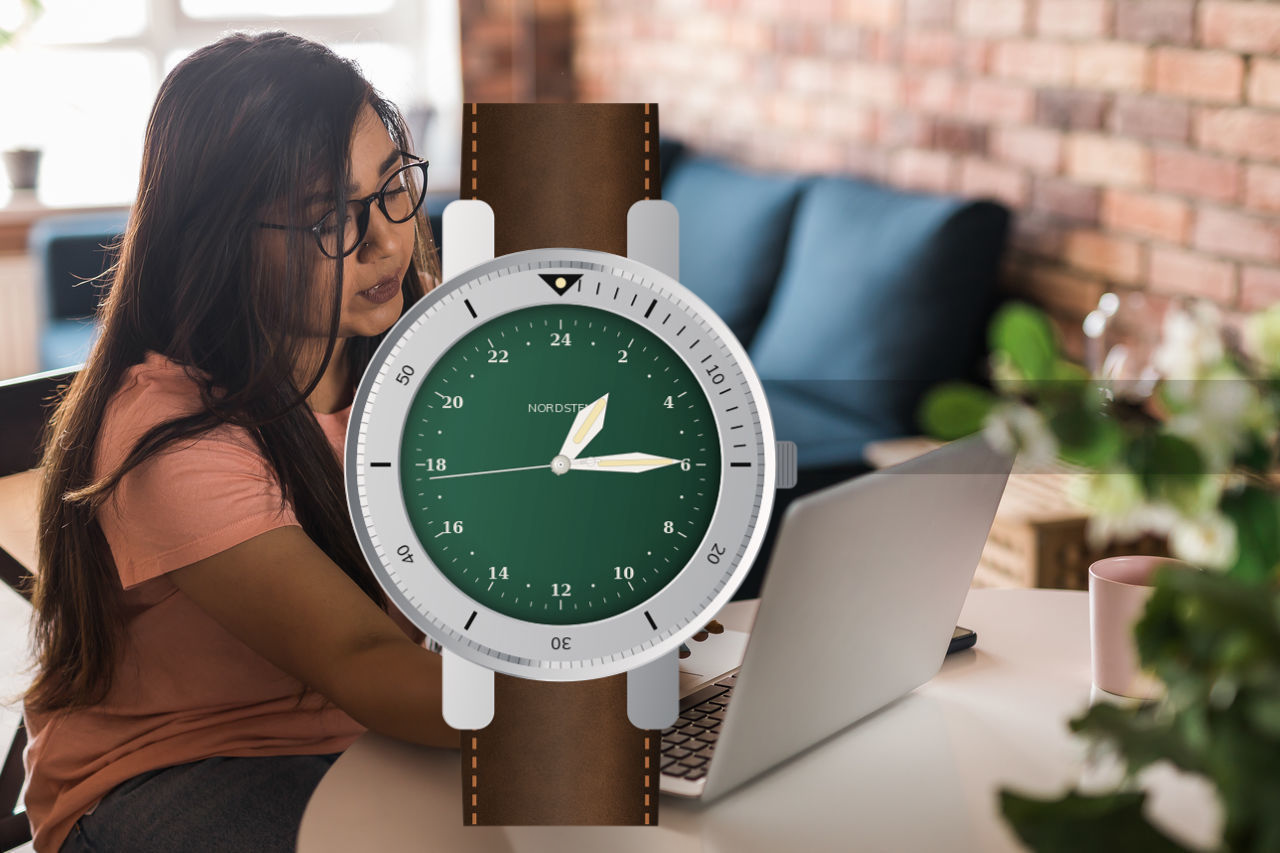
h=2 m=14 s=44
